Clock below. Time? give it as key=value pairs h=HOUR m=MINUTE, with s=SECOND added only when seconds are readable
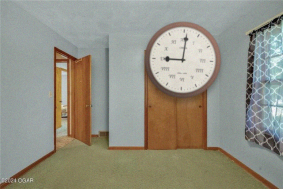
h=9 m=1
